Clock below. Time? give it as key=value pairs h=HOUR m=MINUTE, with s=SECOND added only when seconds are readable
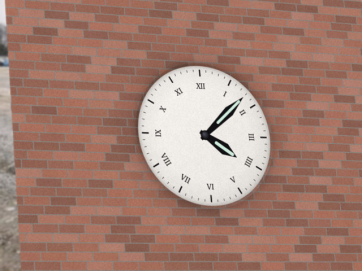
h=4 m=8
